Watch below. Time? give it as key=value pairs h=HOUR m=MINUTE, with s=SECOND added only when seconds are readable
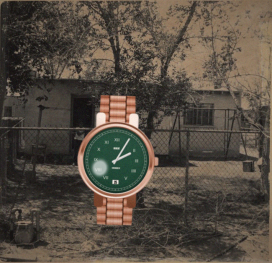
h=2 m=5
